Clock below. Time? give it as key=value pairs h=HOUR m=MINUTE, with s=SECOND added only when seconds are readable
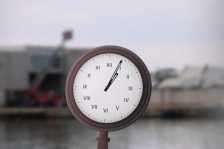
h=1 m=4
